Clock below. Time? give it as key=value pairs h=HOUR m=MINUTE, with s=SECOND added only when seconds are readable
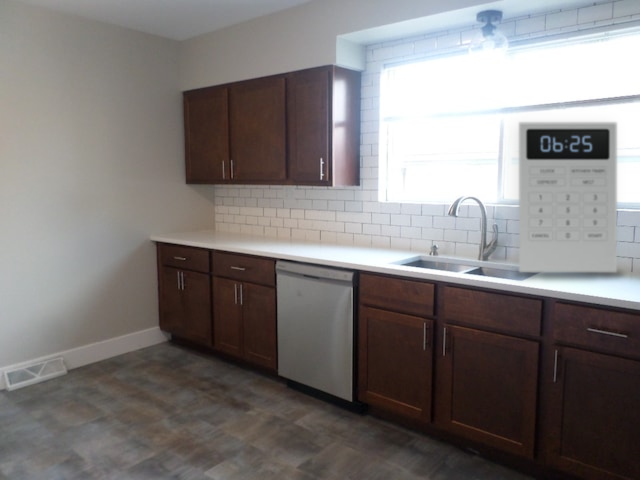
h=6 m=25
